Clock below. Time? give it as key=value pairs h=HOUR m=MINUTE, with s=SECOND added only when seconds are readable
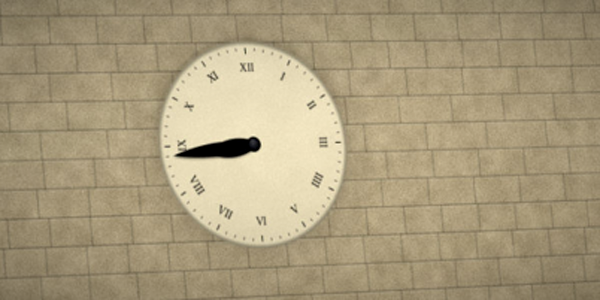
h=8 m=44
